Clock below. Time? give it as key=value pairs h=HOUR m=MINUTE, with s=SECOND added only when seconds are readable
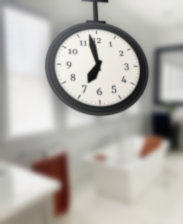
h=6 m=58
